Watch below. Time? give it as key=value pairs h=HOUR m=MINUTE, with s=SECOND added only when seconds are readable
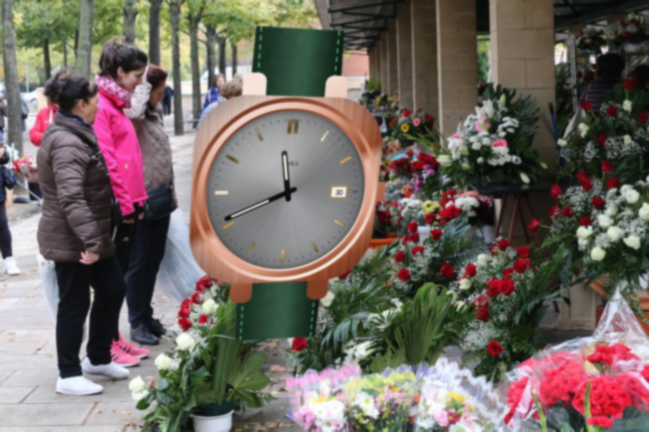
h=11 m=41
